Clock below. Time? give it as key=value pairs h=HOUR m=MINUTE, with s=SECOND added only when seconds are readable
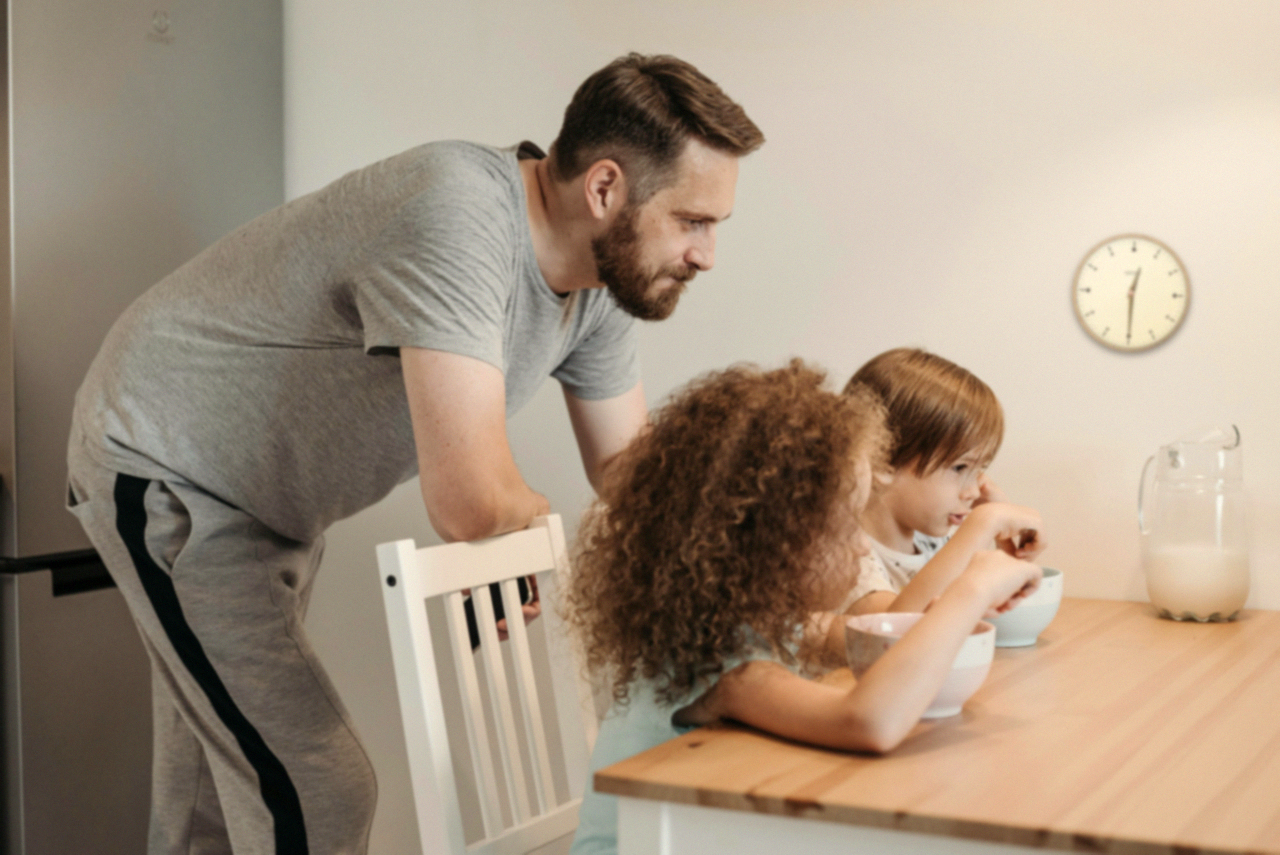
h=12 m=30
